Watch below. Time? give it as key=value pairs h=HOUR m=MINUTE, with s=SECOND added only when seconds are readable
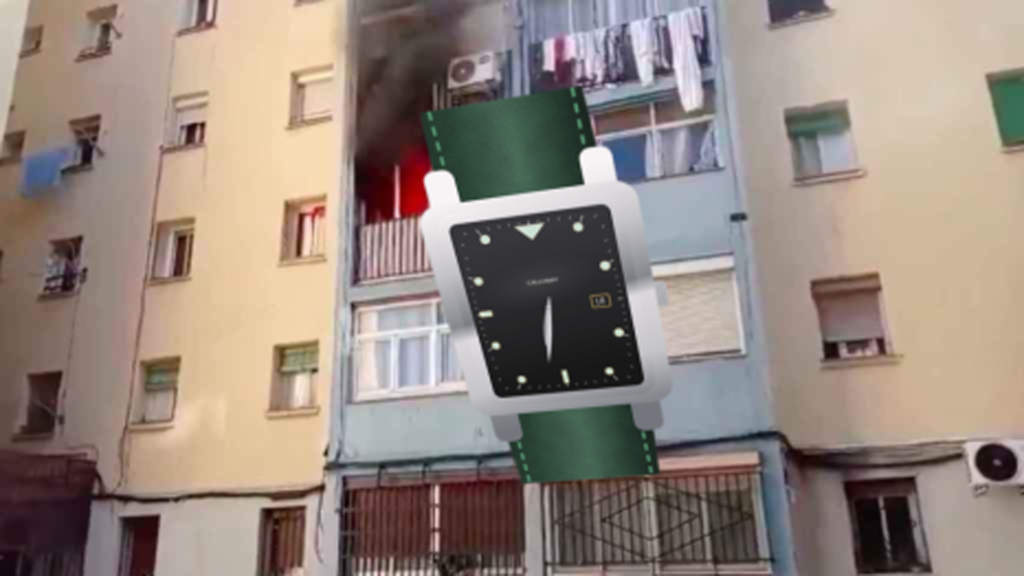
h=6 m=32
